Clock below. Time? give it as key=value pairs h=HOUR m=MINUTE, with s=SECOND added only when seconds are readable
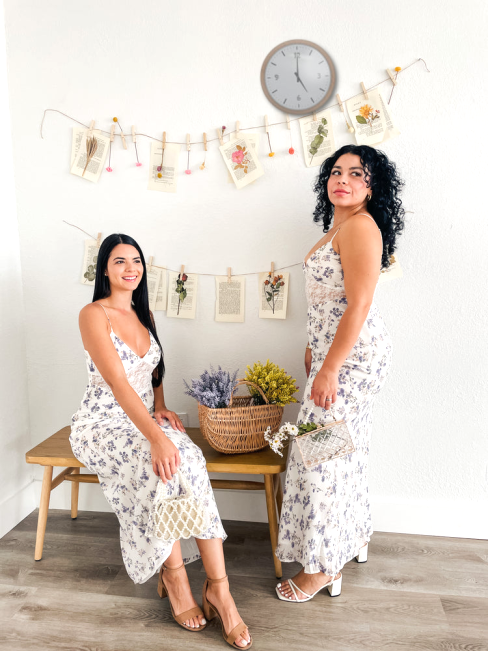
h=5 m=0
